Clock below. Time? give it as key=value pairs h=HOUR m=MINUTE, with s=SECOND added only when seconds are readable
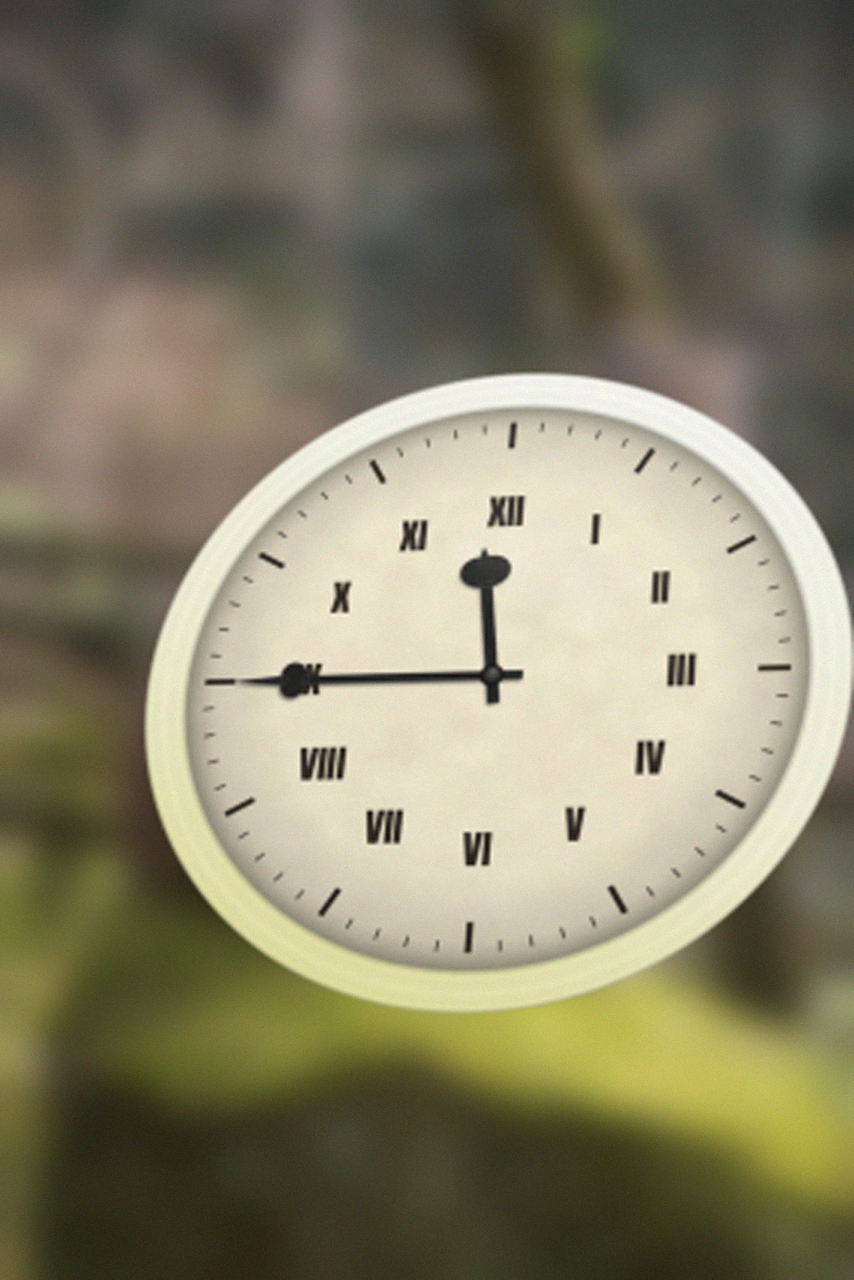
h=11 m=45
